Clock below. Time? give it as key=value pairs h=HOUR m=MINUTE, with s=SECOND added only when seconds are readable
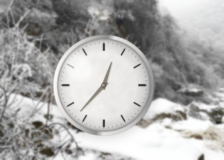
h=12 m=37
